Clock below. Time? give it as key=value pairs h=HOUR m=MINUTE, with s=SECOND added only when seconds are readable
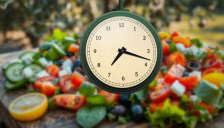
h=7 m=18
